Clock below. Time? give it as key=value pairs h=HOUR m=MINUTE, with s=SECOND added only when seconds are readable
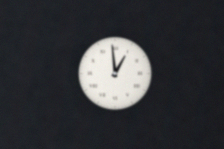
h=12 m=59
